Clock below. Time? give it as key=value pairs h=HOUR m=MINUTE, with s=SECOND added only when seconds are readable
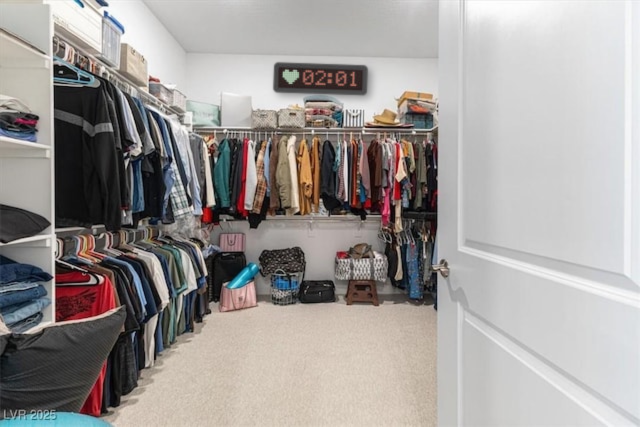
h=2 m=1
